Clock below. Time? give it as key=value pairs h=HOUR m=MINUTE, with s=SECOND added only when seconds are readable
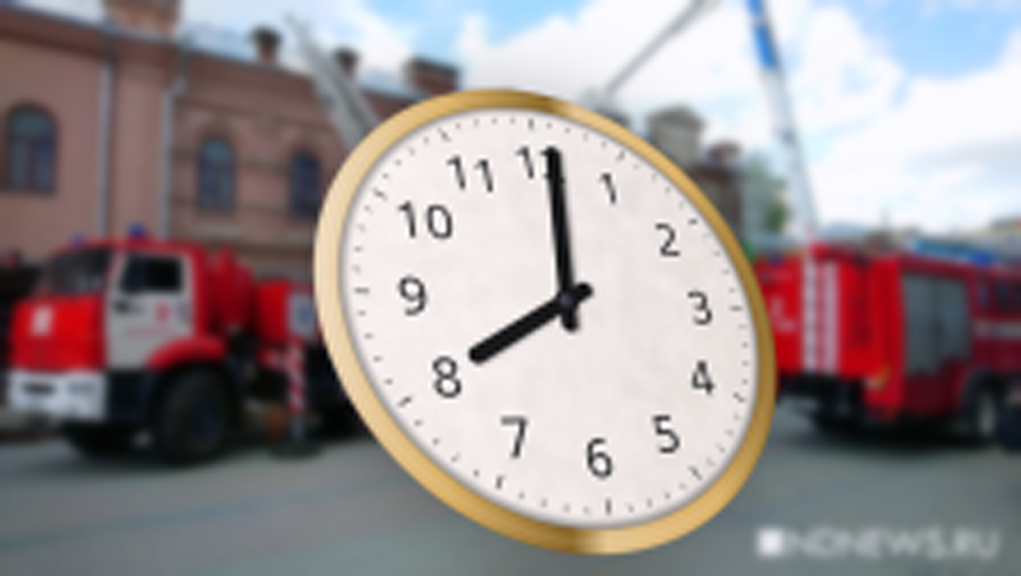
h=8 m=1
